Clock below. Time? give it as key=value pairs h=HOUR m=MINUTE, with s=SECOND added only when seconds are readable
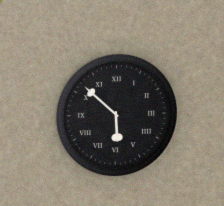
h=5 m=52
